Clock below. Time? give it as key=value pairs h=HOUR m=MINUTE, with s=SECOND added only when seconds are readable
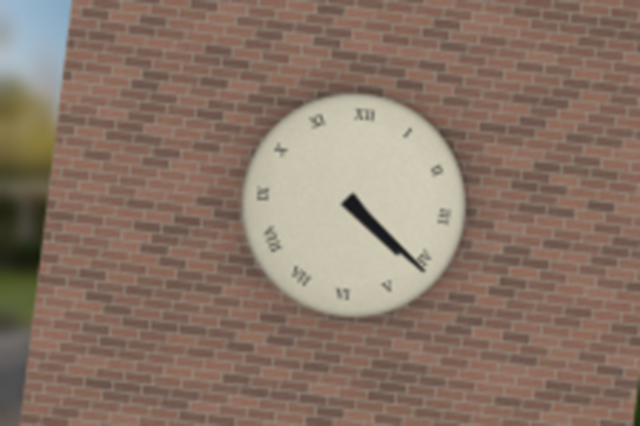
h=4 m=21
